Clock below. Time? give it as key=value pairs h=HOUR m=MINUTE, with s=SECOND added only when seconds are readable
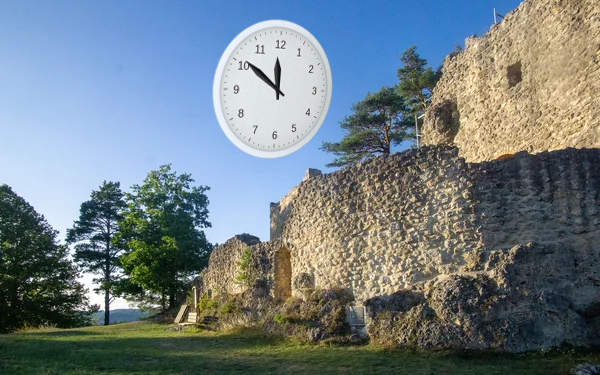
h=11 m=51
